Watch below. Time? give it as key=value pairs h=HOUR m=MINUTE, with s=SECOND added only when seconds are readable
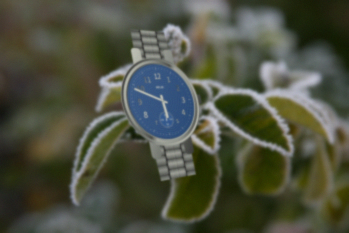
h=5 m=49
